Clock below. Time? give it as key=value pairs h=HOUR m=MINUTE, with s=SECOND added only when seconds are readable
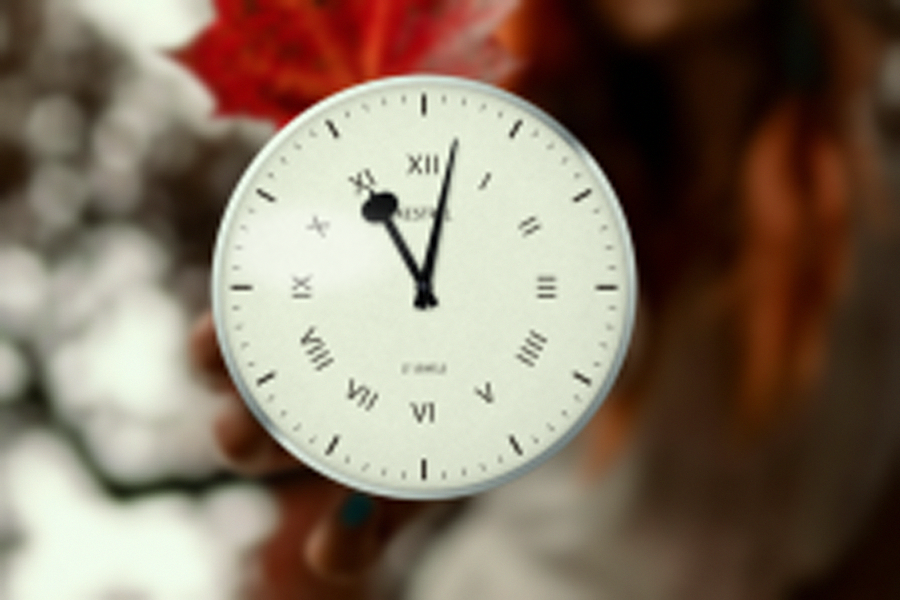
h=11 m=2
